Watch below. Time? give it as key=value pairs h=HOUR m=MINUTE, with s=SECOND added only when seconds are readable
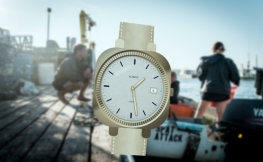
h=1 m=28
